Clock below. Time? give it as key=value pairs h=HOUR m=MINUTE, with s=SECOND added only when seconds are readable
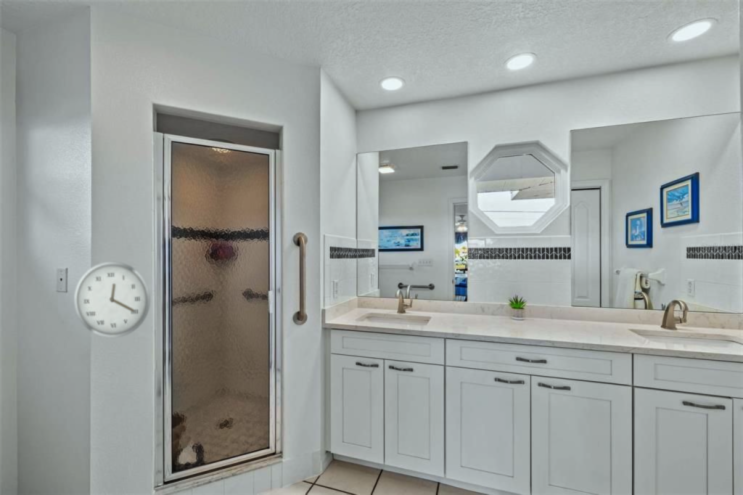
h=12 m=20
